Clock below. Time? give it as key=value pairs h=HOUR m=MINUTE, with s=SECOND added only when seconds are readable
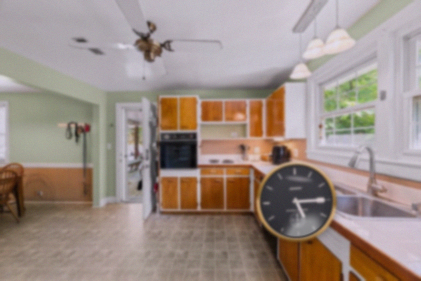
h=5 m=15
